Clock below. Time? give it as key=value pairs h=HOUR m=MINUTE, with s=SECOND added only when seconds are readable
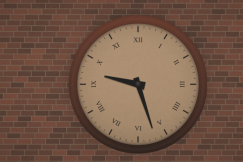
h=9 m=27
